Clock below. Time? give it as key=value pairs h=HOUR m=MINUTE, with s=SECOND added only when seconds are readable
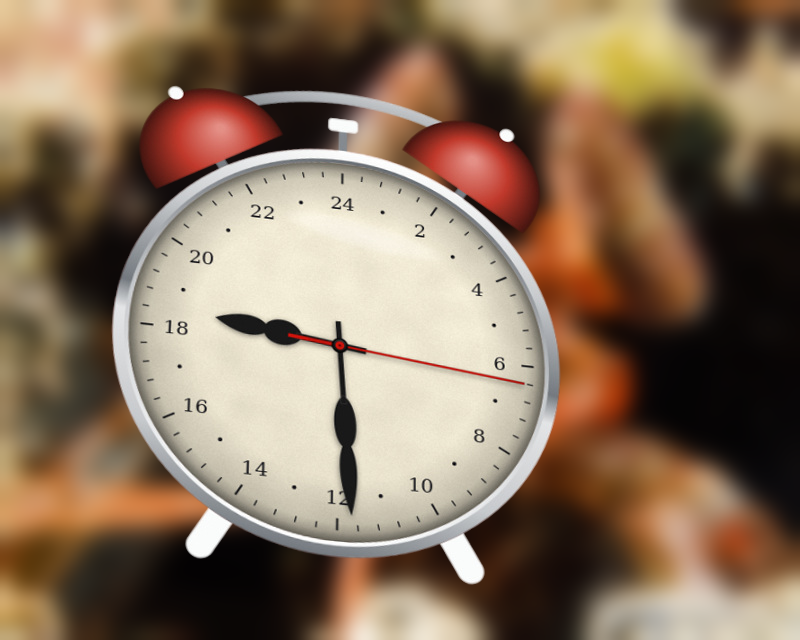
h=18 m=29 s=16
